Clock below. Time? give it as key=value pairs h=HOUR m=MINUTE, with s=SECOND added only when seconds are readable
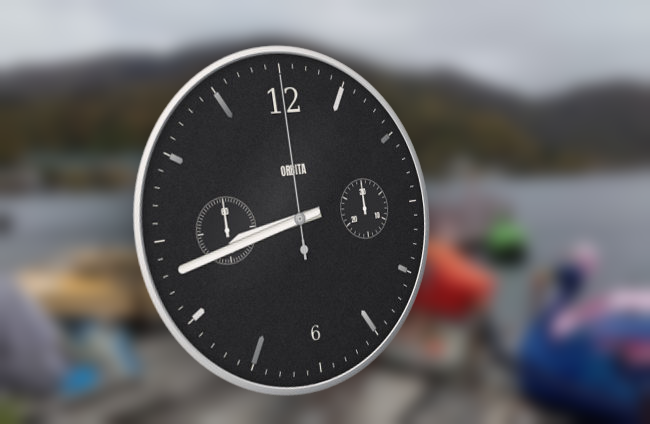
h=8 m=43
